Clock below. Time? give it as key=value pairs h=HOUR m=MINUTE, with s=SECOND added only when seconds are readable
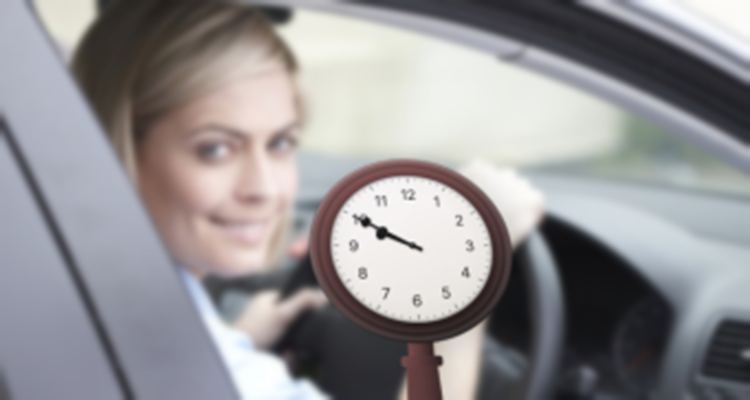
h=9 m=50
